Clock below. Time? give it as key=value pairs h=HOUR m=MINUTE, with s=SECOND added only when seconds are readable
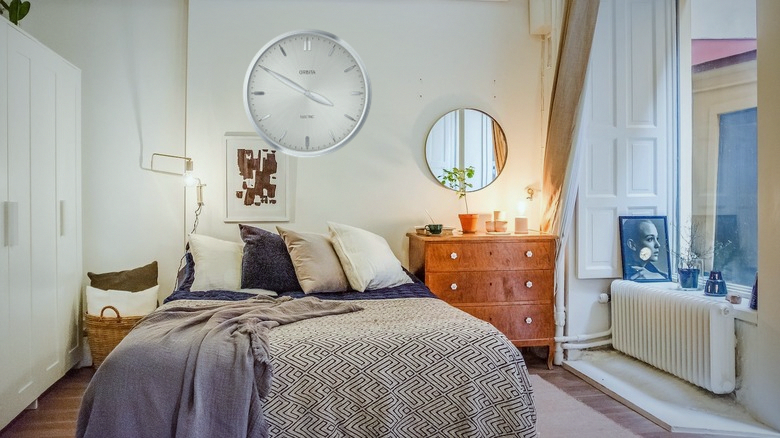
h=3 m=50
